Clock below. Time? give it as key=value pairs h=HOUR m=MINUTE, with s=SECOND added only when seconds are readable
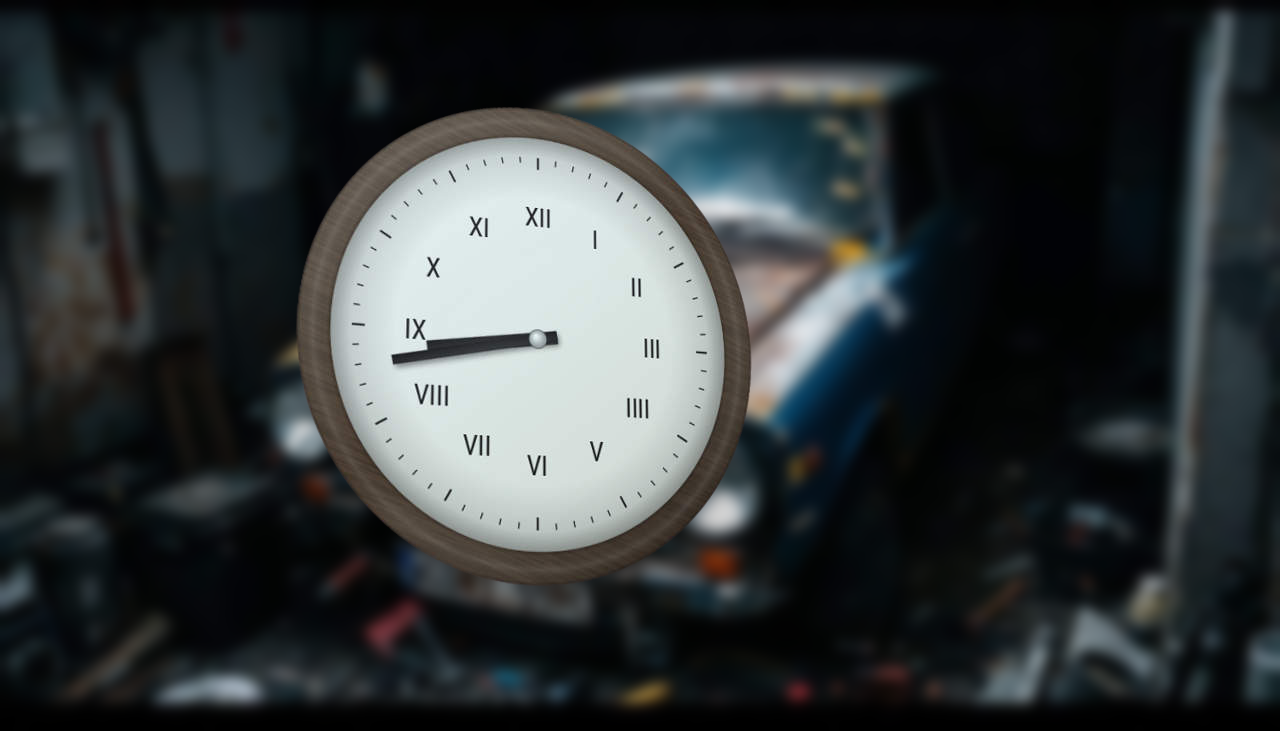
h=8 m=43
